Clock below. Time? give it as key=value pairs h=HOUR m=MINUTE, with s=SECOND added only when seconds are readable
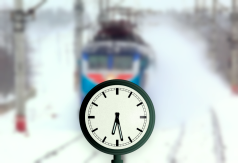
h=6 m=28
